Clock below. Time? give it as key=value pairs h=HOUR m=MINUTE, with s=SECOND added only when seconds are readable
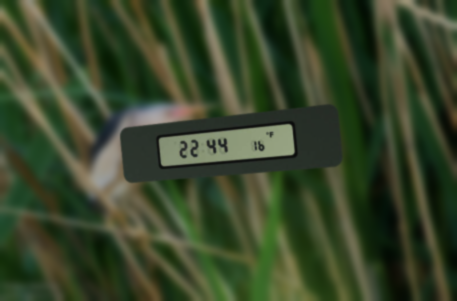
h=22 m=44
